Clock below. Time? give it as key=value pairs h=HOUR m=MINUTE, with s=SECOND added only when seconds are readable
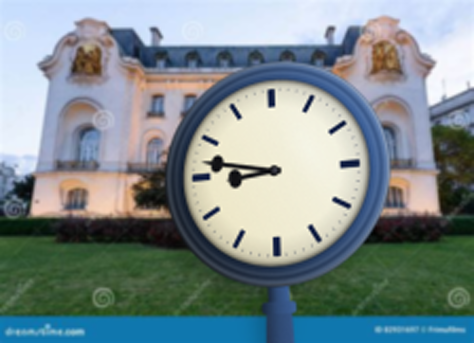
h=8 m=47
